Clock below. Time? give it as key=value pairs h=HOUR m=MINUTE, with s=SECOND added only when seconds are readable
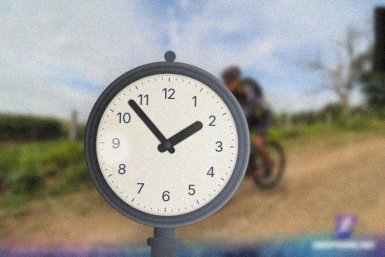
h=1 m=53
